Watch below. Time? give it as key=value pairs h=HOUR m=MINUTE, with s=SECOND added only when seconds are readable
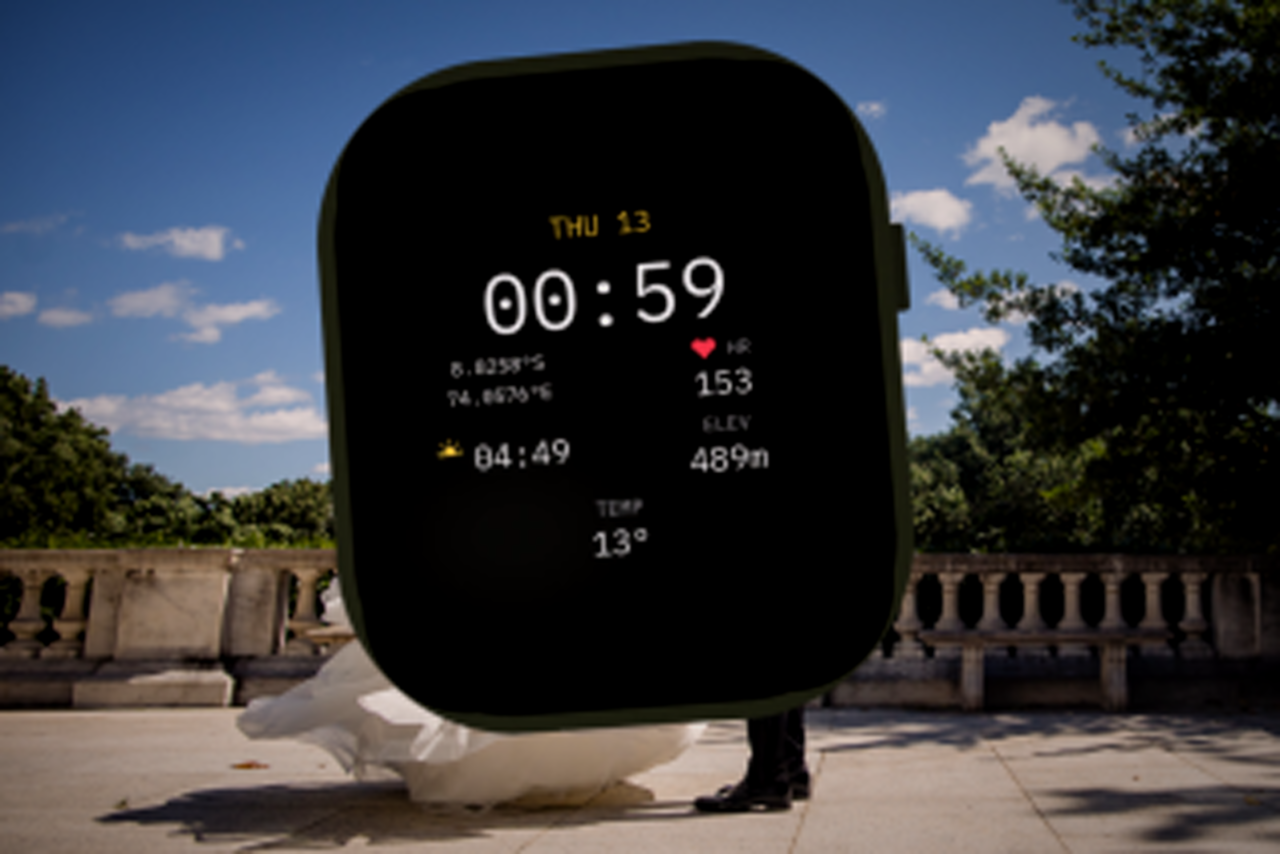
h=0 m=59
